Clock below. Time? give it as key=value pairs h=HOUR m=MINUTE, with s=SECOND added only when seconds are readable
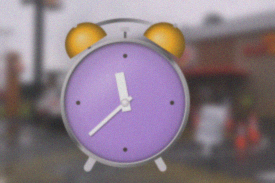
h=11 m=38
